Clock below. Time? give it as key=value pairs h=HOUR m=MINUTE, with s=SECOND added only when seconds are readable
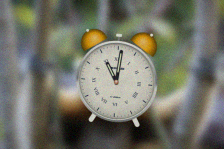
h=11 m=1
